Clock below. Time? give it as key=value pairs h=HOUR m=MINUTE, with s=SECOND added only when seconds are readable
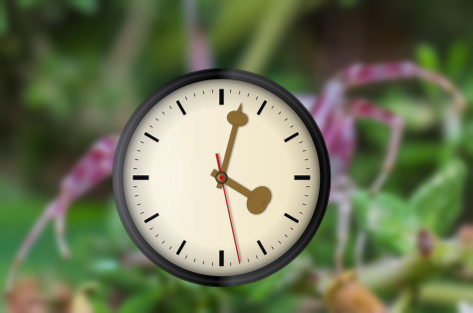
h=4 m=2 s=28
